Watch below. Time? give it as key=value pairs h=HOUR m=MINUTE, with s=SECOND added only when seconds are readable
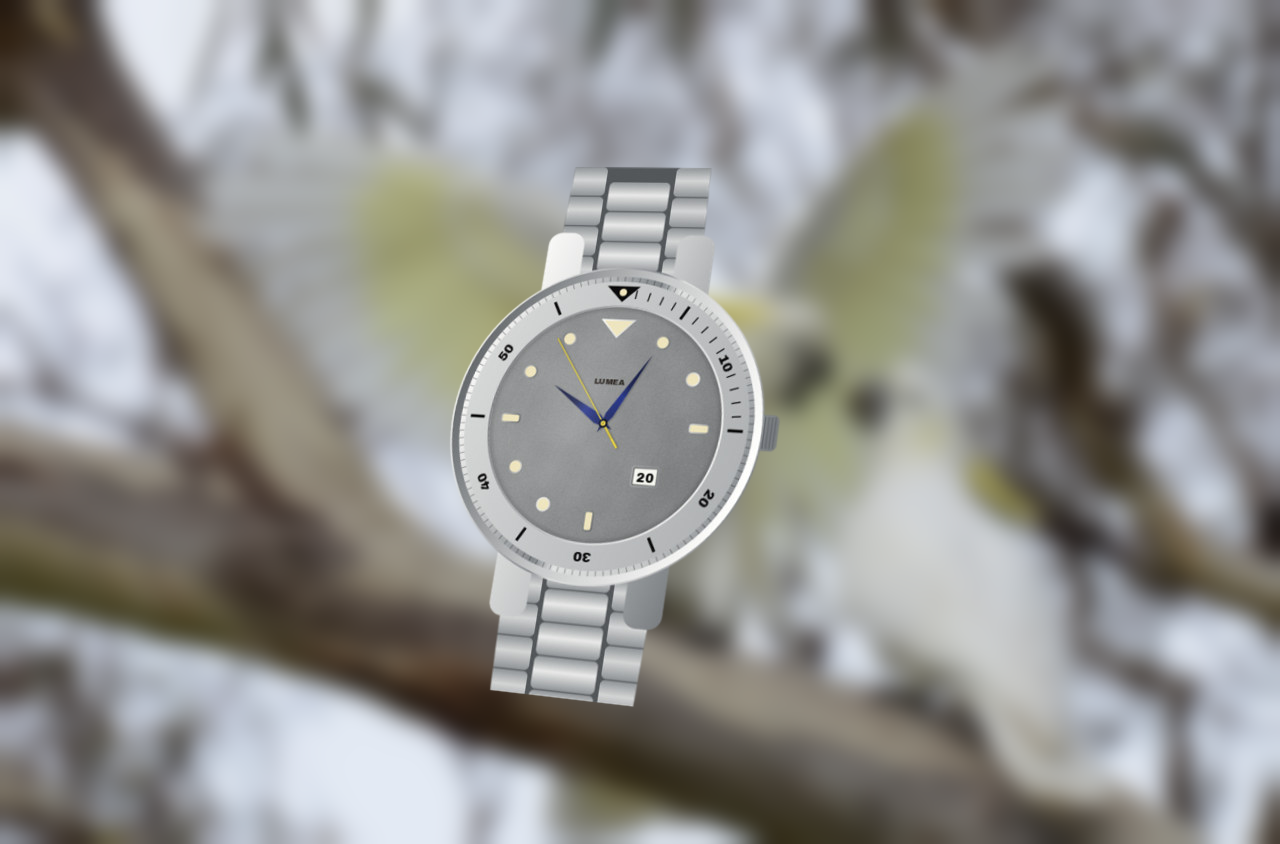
h=10 m=4 s=54
